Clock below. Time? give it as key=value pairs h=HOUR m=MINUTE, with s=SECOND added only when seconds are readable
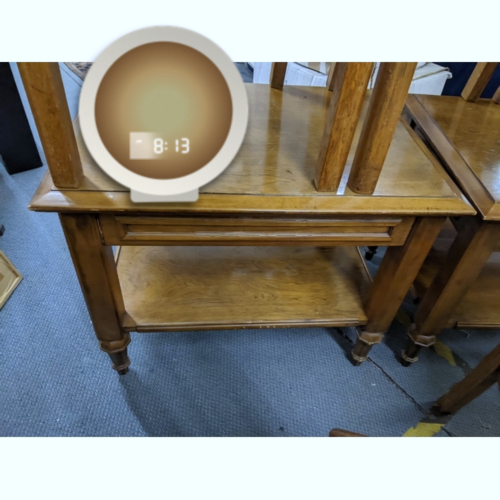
h=8 m=13
